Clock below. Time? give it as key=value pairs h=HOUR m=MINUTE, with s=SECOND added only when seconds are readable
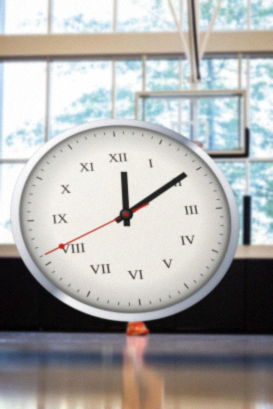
h=12 m=9 s=41
